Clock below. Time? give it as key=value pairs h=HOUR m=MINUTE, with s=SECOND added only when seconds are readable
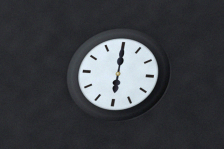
h=6 m=0
